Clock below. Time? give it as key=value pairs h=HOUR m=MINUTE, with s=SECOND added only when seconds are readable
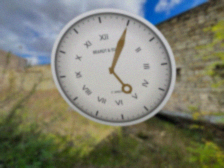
h=5 m=5
